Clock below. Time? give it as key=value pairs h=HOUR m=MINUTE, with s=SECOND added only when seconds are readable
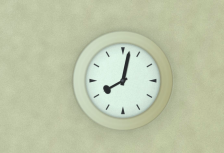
h=8 m=2
